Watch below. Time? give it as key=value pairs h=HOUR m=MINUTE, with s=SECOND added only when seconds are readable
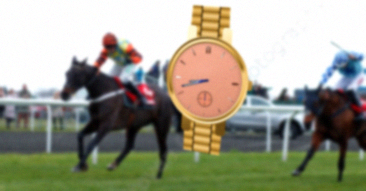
h=8 m=42
